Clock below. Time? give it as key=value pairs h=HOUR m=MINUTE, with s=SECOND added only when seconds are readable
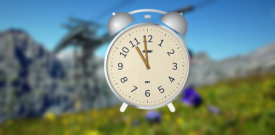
h=10 m=59
